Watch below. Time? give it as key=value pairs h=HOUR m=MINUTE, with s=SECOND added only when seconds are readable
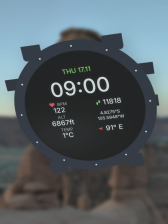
h=9 m=0
